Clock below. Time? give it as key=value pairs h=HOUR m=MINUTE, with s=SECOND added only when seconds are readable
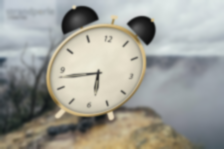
h=5 m=43
